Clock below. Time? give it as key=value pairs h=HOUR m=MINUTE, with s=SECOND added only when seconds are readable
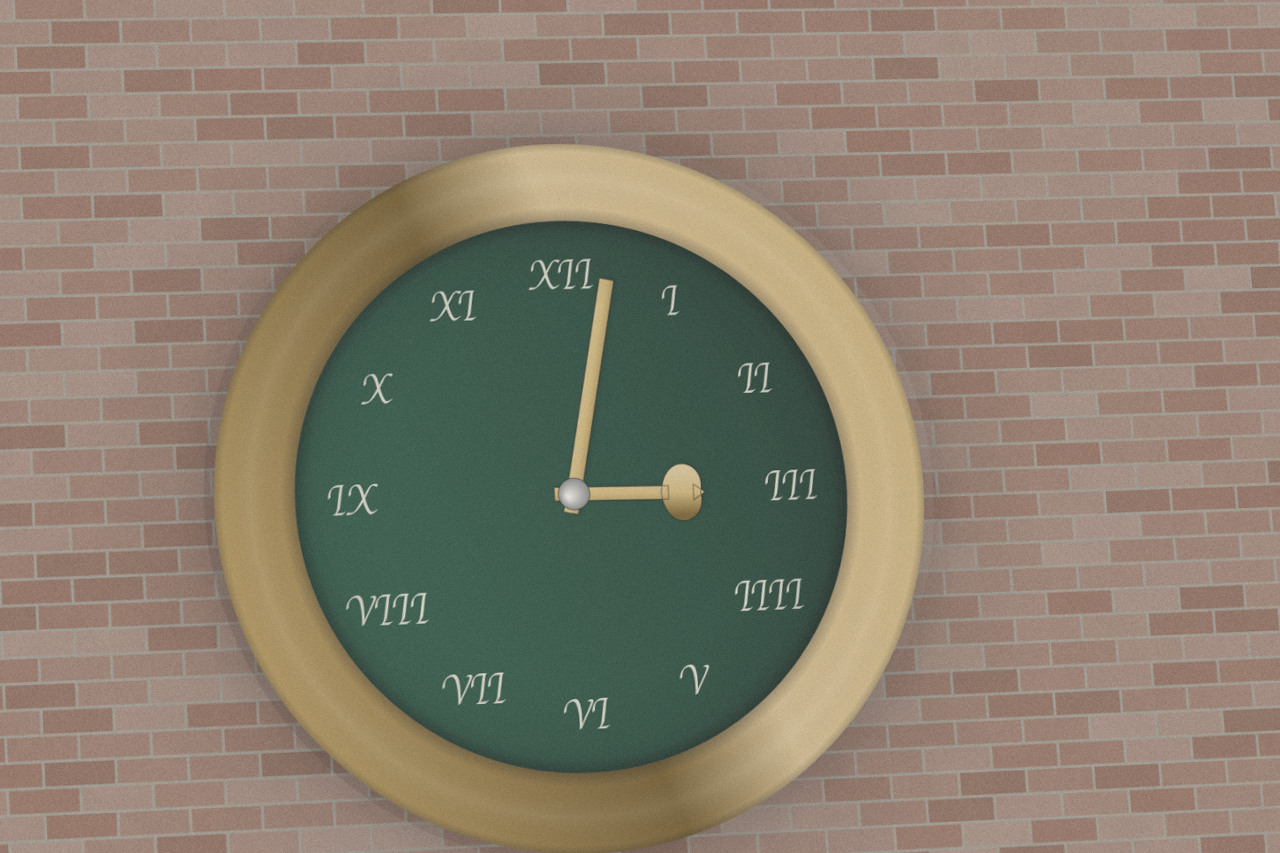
h=3 m=2
